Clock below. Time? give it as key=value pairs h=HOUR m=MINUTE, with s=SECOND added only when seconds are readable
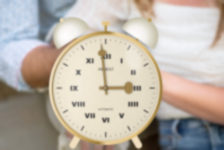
h=2 m=59
